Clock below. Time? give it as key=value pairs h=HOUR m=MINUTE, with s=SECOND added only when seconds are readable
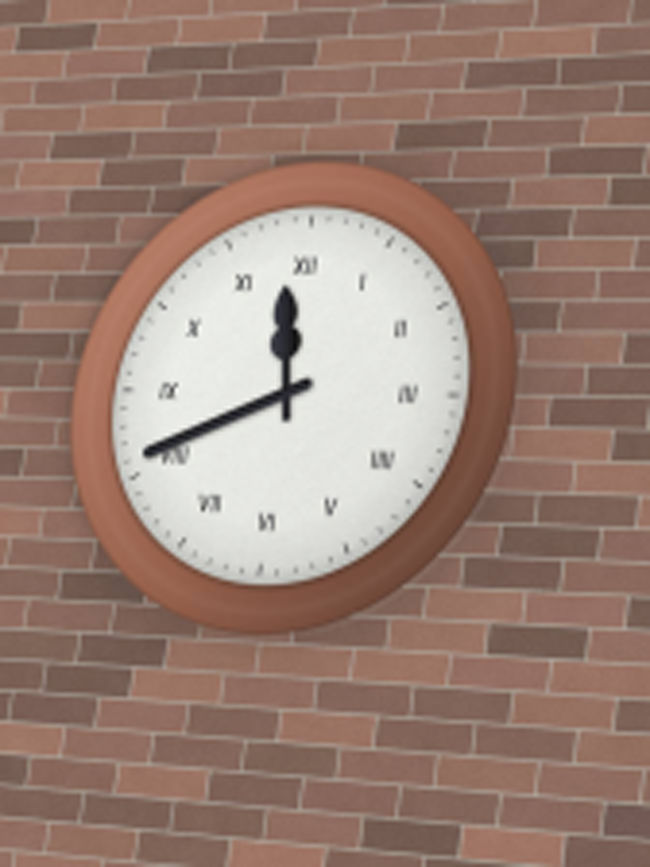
h=11 m=41
